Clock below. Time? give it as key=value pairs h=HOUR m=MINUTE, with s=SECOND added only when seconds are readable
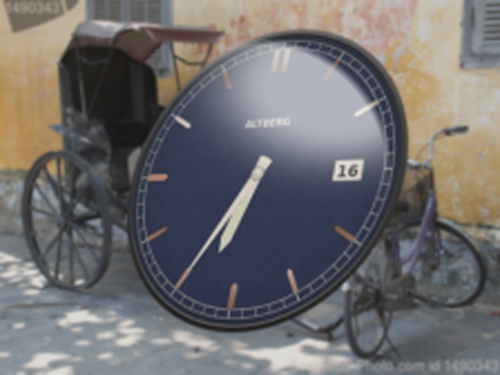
h=6 m=35
